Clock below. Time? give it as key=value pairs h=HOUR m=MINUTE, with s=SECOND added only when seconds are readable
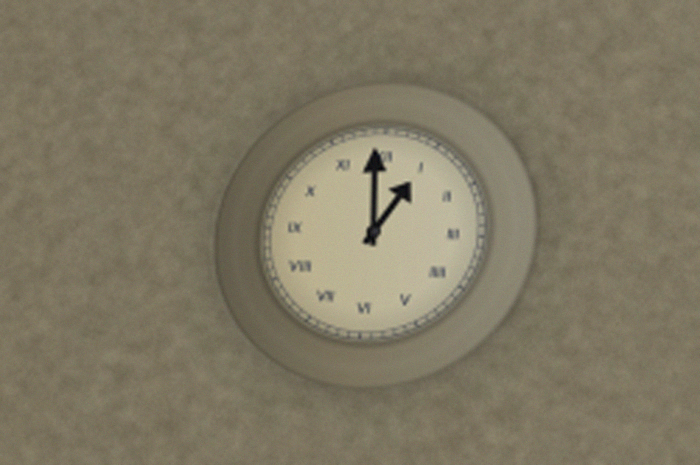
h=12 m=59
